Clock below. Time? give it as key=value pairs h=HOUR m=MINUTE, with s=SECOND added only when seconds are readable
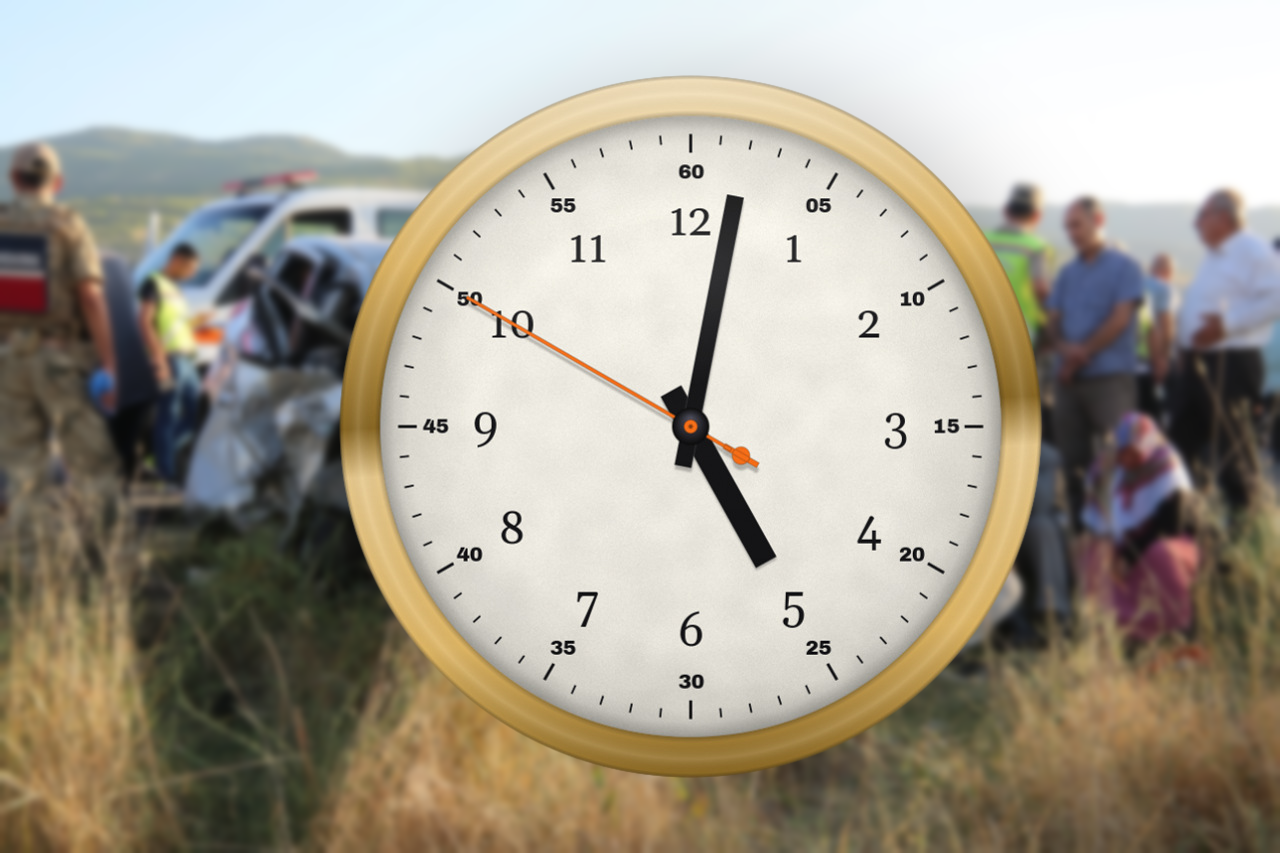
h=5 m=1 s=50
